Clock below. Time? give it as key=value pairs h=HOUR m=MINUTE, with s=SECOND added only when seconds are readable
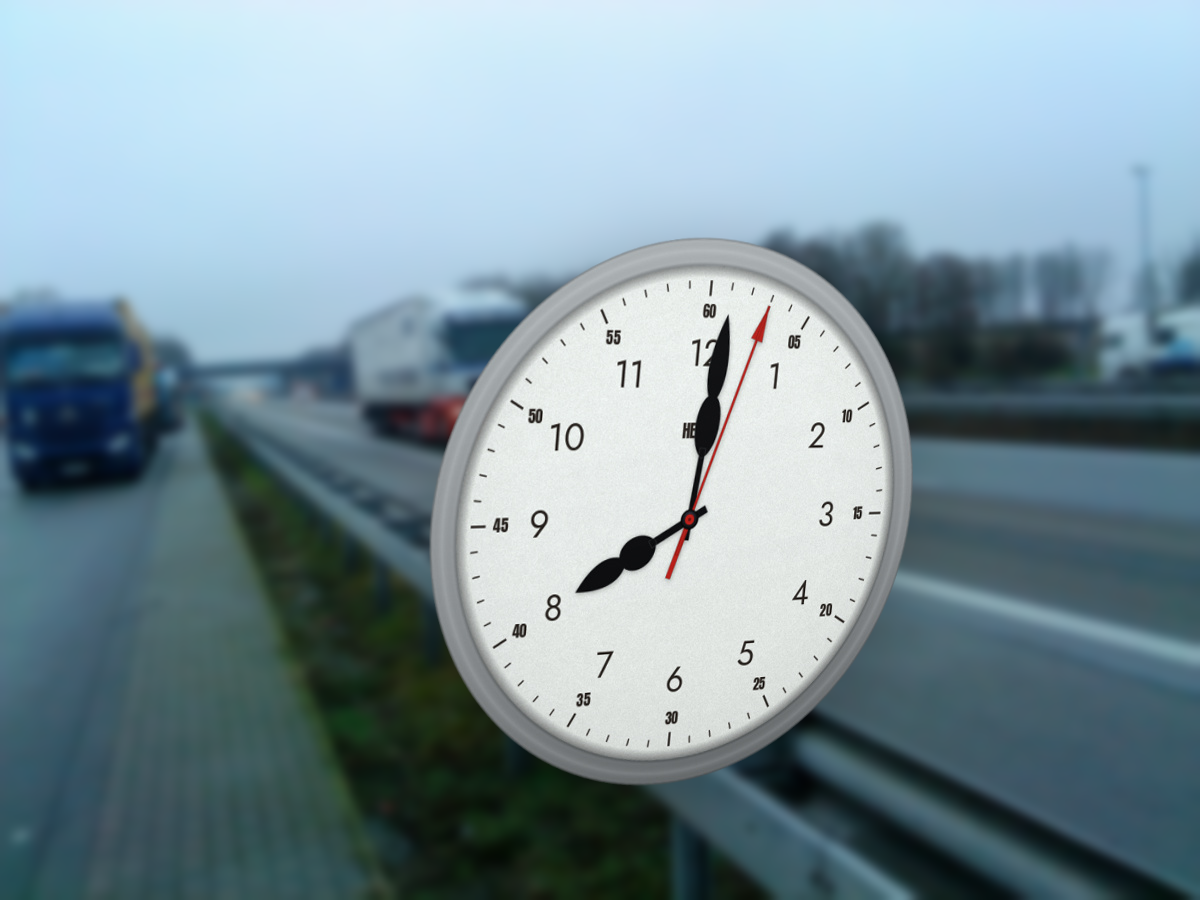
h=8 m=1 s=3
